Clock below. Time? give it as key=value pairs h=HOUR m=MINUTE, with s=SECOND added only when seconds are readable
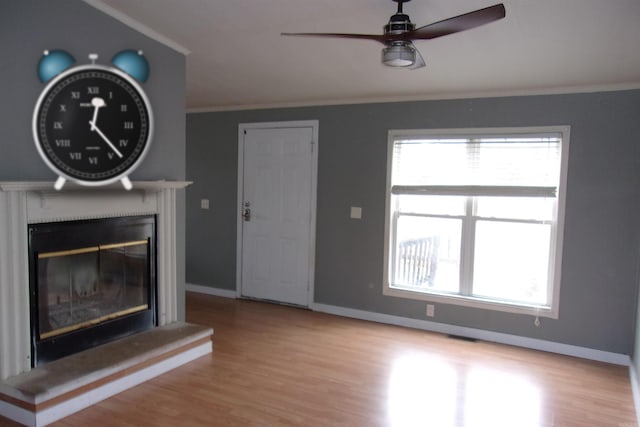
h=12 m=23
